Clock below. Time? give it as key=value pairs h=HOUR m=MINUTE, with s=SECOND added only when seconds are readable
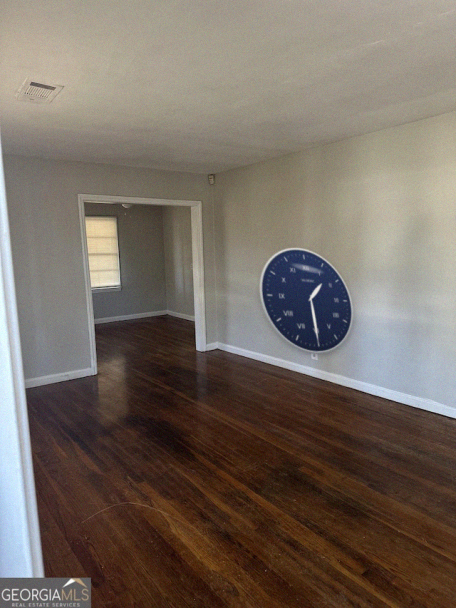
h=1 m=30
